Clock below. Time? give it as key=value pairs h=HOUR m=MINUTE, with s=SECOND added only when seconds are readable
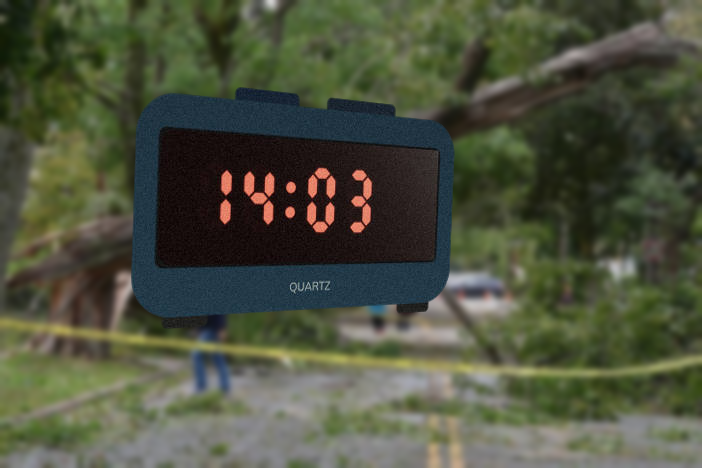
h=14 m=3
